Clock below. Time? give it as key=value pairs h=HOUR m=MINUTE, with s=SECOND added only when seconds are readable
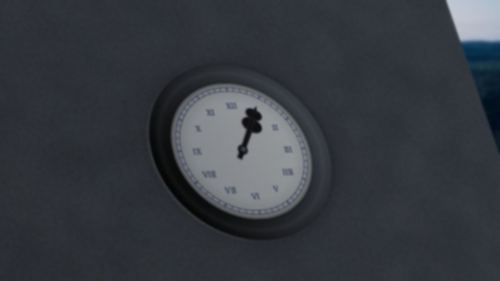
h=1 m=5
